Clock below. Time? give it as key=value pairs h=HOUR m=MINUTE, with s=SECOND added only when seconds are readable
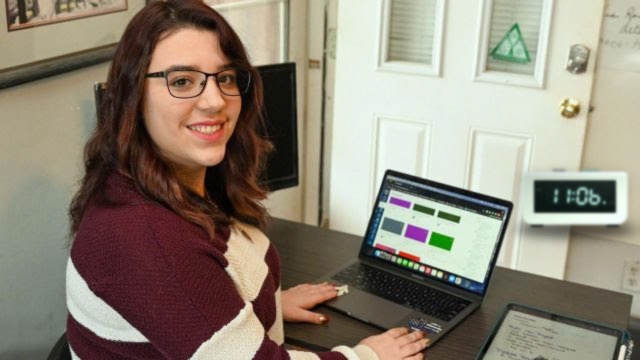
h=11 m=6
